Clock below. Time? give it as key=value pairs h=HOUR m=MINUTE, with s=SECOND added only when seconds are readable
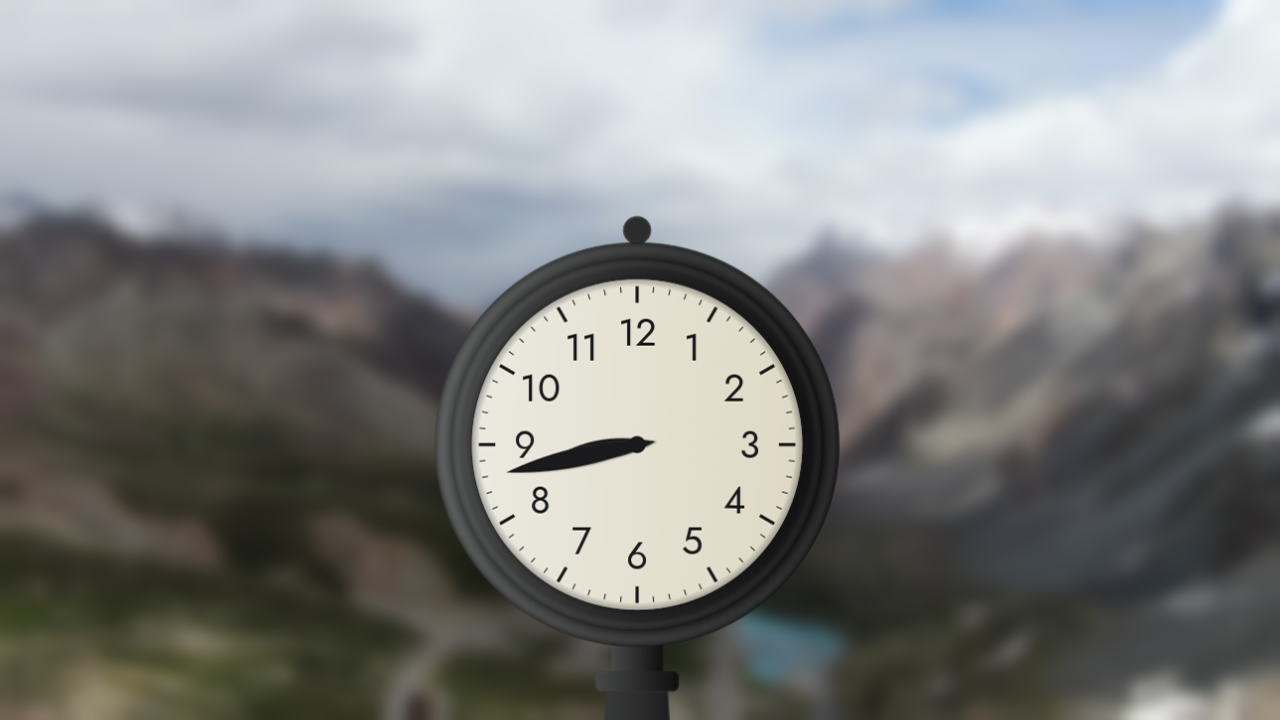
h=8 m=43
